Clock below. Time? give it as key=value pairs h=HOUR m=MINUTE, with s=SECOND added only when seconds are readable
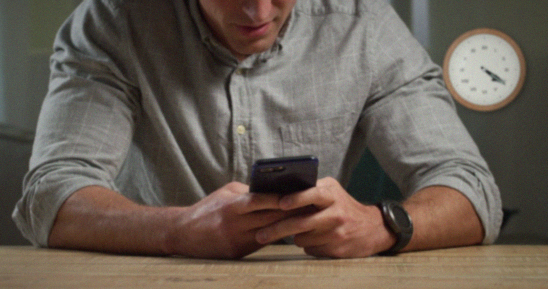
h=4 m=21
